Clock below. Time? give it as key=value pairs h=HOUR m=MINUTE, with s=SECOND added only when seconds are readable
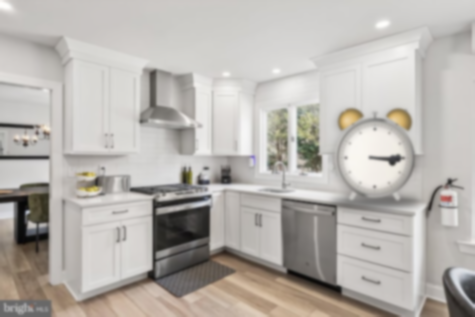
h=3 m=15
